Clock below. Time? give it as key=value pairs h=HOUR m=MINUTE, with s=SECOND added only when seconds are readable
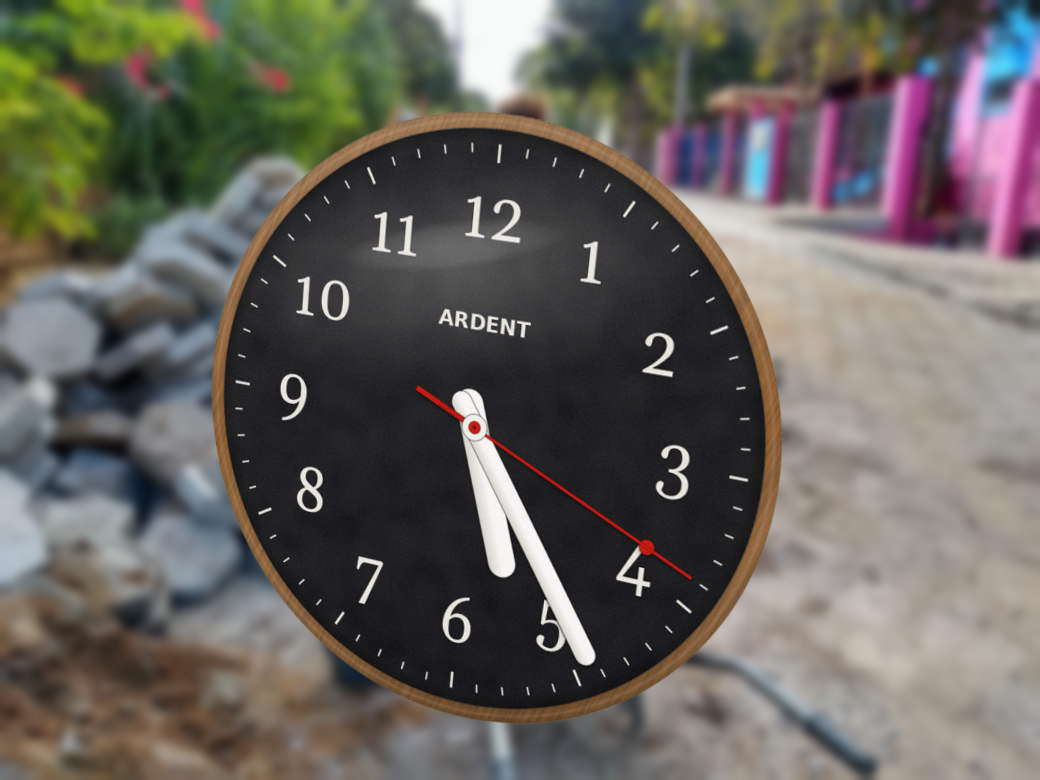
h=5 m=24 s=19
